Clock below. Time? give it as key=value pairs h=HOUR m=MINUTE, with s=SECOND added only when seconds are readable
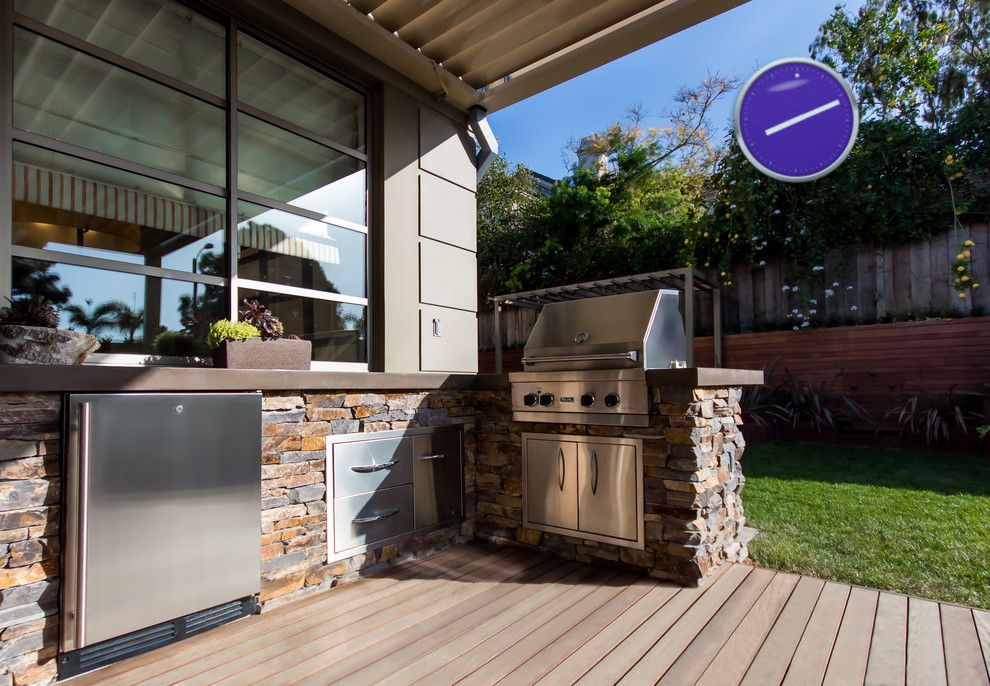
h=8 m=11
